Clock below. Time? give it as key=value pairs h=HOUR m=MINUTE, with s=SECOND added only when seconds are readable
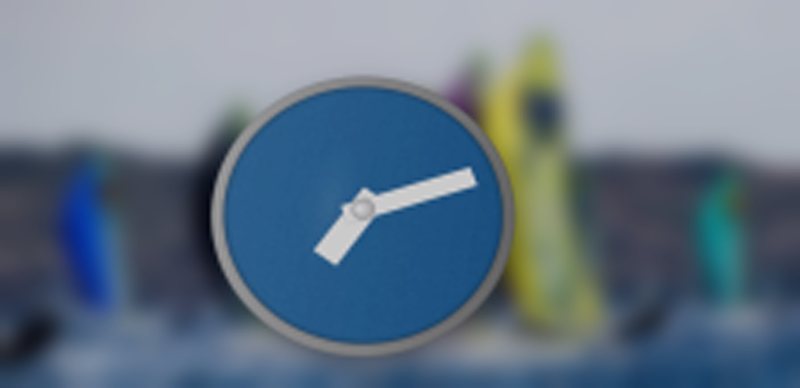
h=7 m=12
